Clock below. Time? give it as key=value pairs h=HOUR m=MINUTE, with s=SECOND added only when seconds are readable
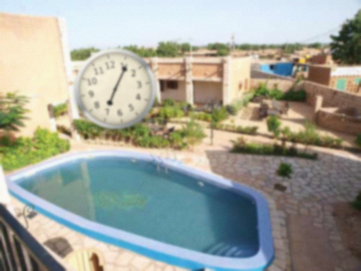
h=7 m=6
